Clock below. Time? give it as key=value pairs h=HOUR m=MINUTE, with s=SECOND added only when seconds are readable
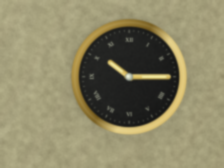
h=10 m=15
